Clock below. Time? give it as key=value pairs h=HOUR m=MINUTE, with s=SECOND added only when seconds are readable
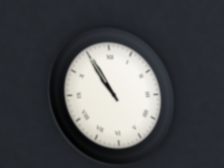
h=10 m=55
